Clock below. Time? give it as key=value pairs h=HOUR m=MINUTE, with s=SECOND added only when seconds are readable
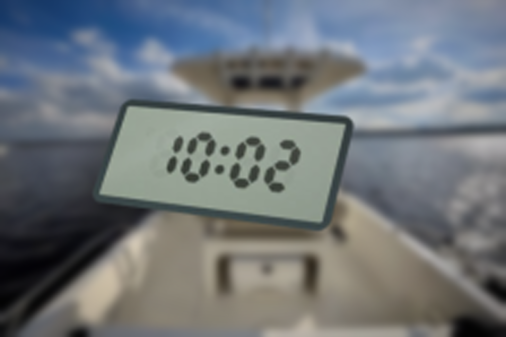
h=10 m=2
